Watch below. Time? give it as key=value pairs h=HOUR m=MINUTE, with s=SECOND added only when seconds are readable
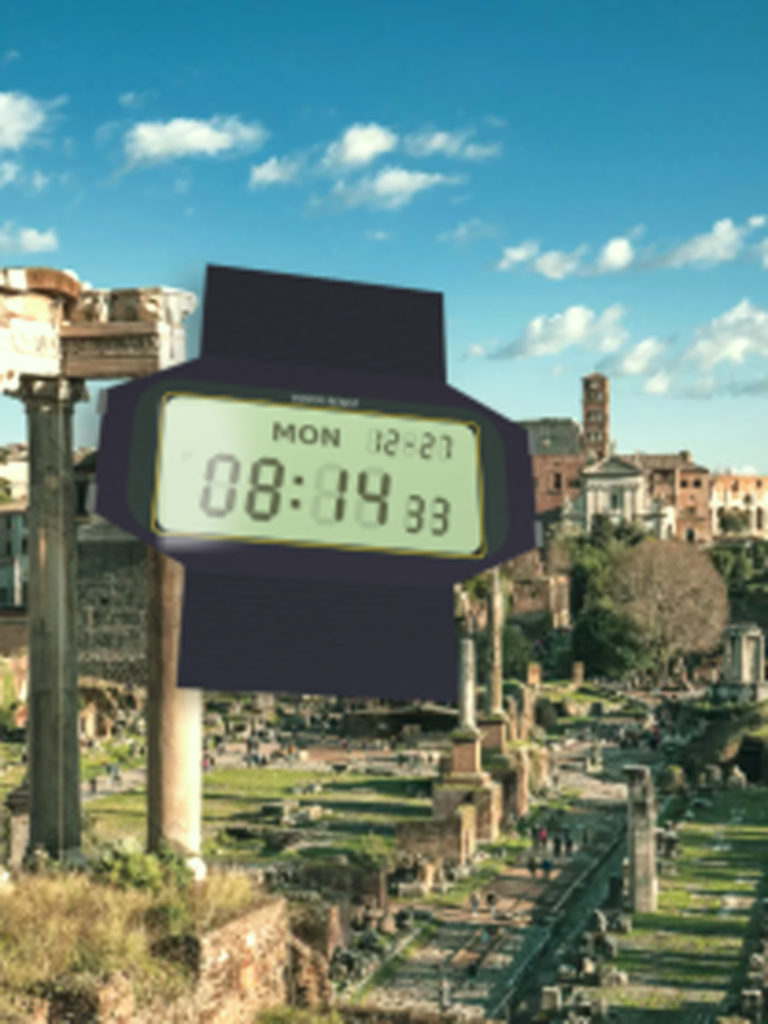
h=8 m=14 s=33
